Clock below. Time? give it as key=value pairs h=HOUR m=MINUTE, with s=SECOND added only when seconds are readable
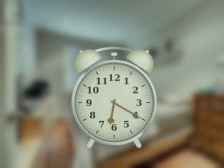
h=6 m=20
